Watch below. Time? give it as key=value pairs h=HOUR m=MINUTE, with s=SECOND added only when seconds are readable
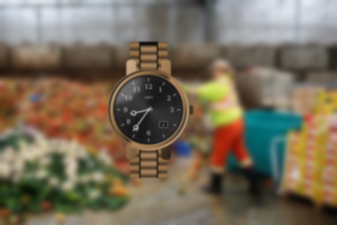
h=8 m=36
